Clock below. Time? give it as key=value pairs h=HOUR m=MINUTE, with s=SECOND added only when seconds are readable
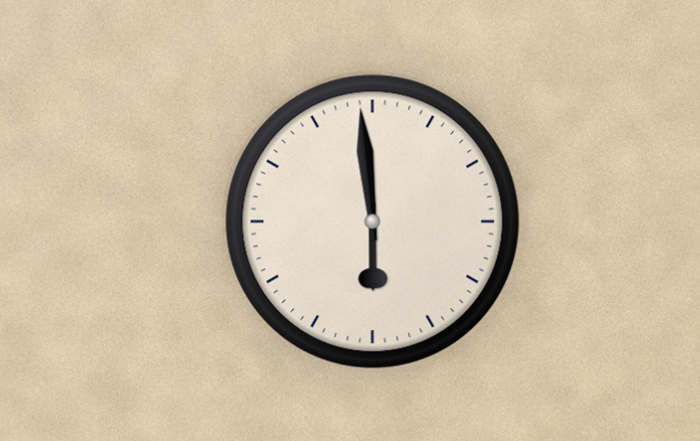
h=5 m=59
